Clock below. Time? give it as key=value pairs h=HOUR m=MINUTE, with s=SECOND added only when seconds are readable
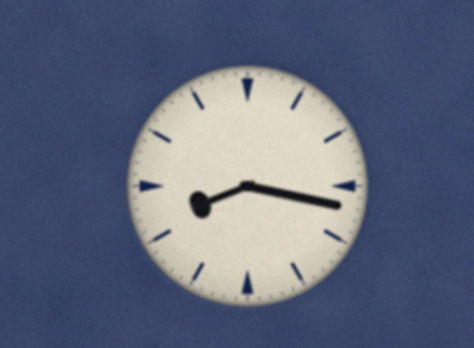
h=8 m=17
